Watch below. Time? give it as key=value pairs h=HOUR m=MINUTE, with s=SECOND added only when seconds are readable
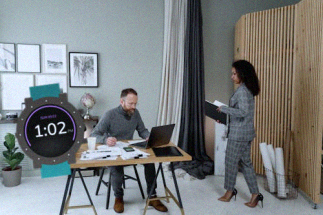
h=1 m=2
